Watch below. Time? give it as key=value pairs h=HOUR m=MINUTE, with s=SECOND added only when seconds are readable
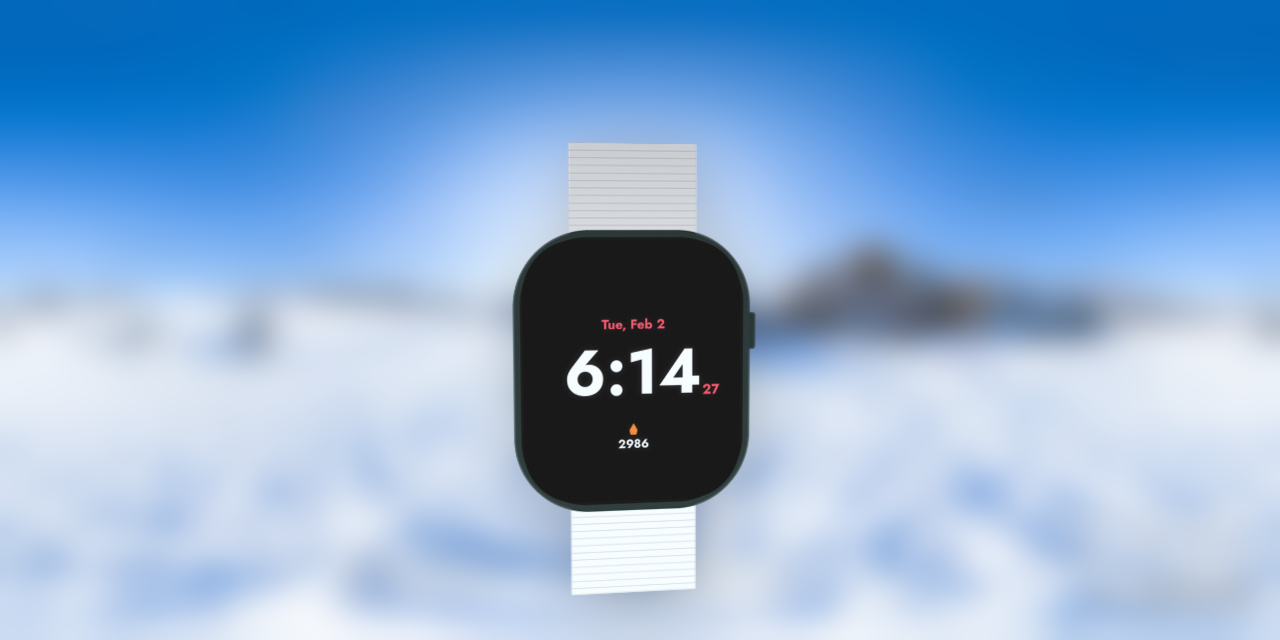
h=6 m=14 s=27
